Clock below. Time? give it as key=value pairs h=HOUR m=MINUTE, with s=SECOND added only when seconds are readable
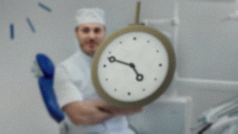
h=4 m=48
